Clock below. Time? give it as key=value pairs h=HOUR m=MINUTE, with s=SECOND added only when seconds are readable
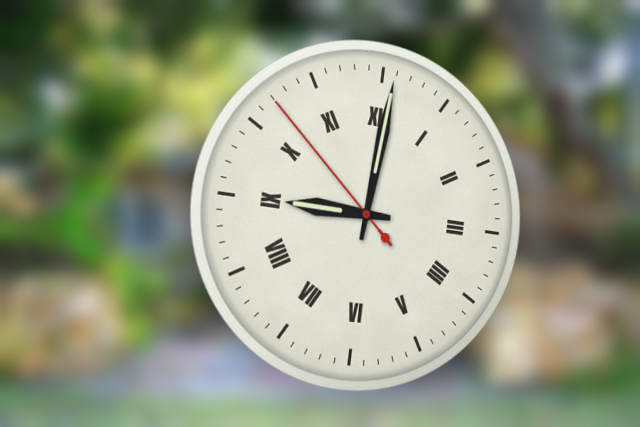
h=9 m=0 s=52
